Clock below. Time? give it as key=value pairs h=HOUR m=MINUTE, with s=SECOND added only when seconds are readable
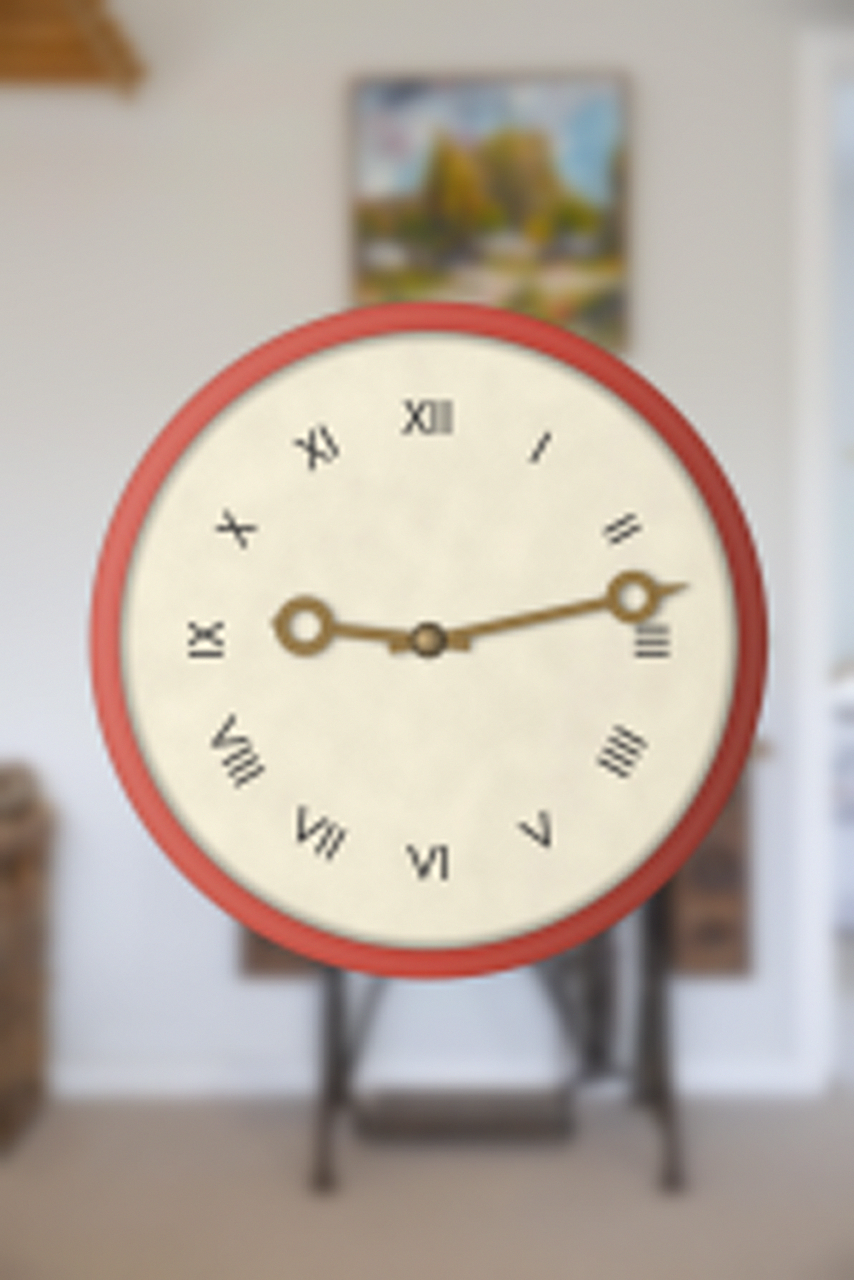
h=9 m=13
